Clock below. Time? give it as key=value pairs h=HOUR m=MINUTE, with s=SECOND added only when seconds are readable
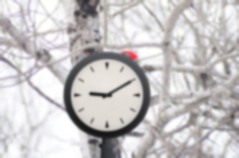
h=9 m=10
